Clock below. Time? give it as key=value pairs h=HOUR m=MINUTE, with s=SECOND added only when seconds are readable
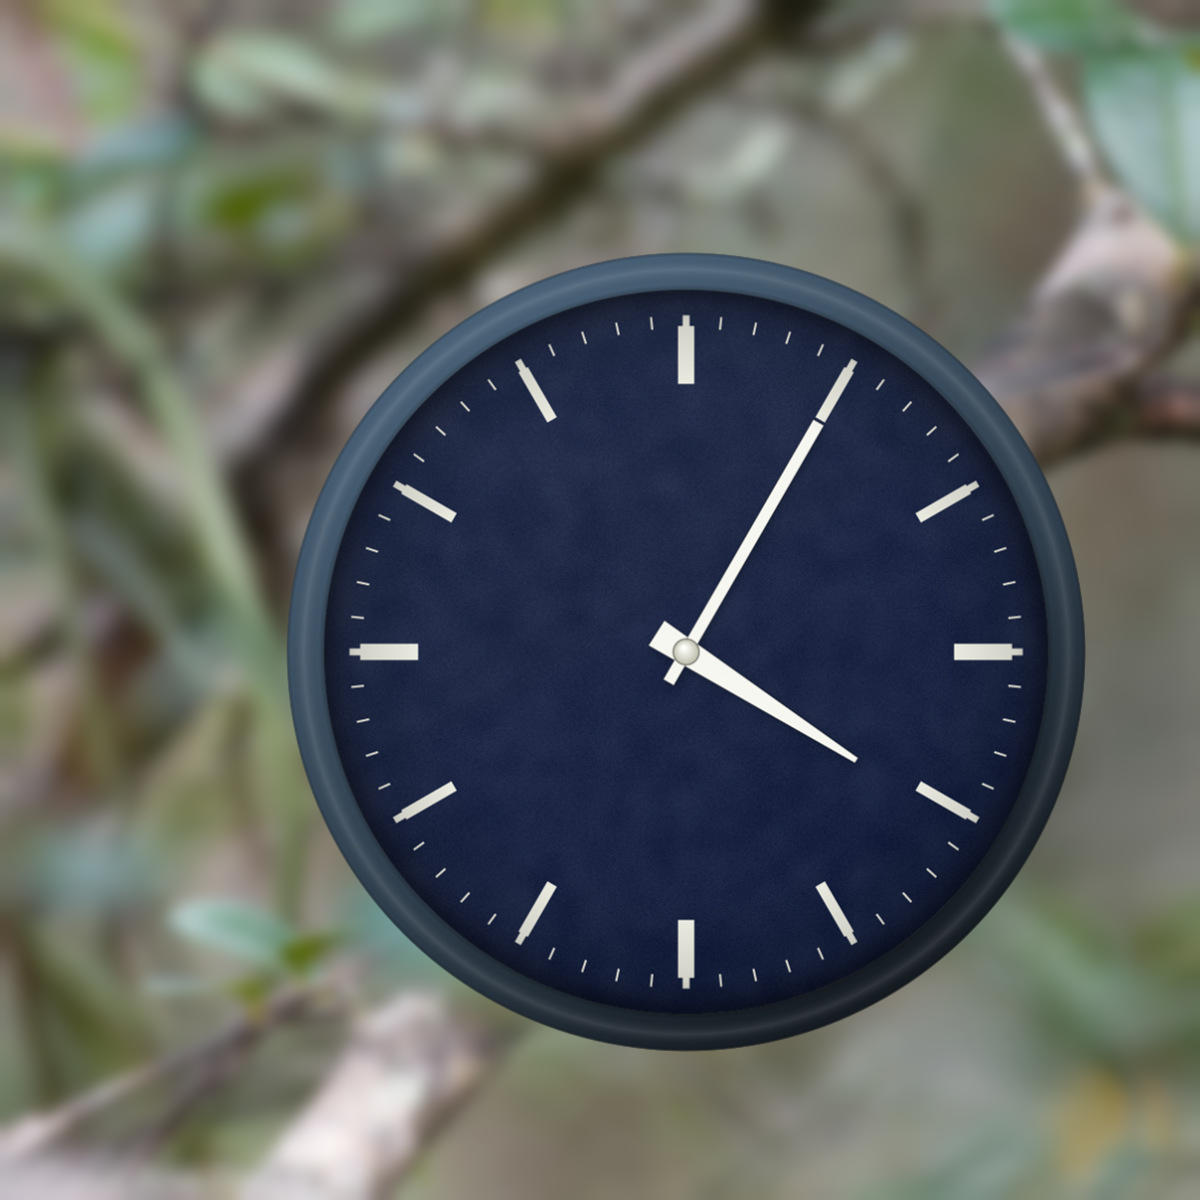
h=4 m=5
